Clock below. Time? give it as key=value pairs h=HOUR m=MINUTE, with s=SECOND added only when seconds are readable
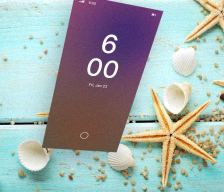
h=6 m=0
